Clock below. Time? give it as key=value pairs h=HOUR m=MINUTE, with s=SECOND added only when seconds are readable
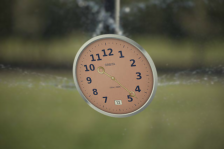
h=10 m=23
